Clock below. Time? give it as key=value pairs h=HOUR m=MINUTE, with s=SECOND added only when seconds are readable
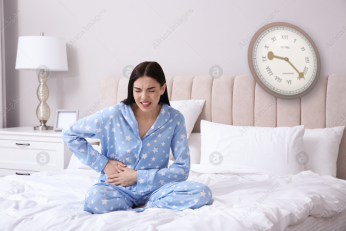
h=9 m=23
